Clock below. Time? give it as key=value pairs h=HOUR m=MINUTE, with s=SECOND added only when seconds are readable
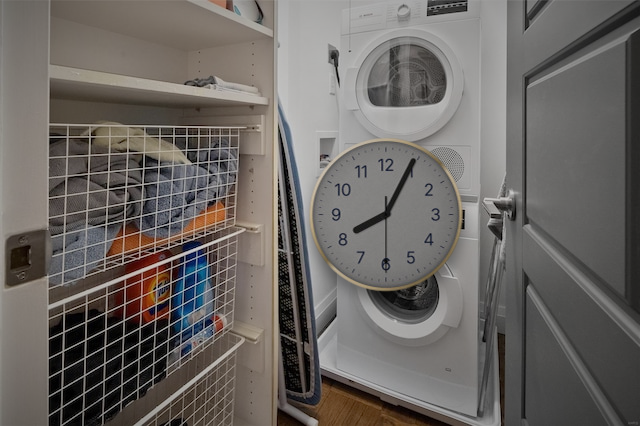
h=8 m=4 s=30
